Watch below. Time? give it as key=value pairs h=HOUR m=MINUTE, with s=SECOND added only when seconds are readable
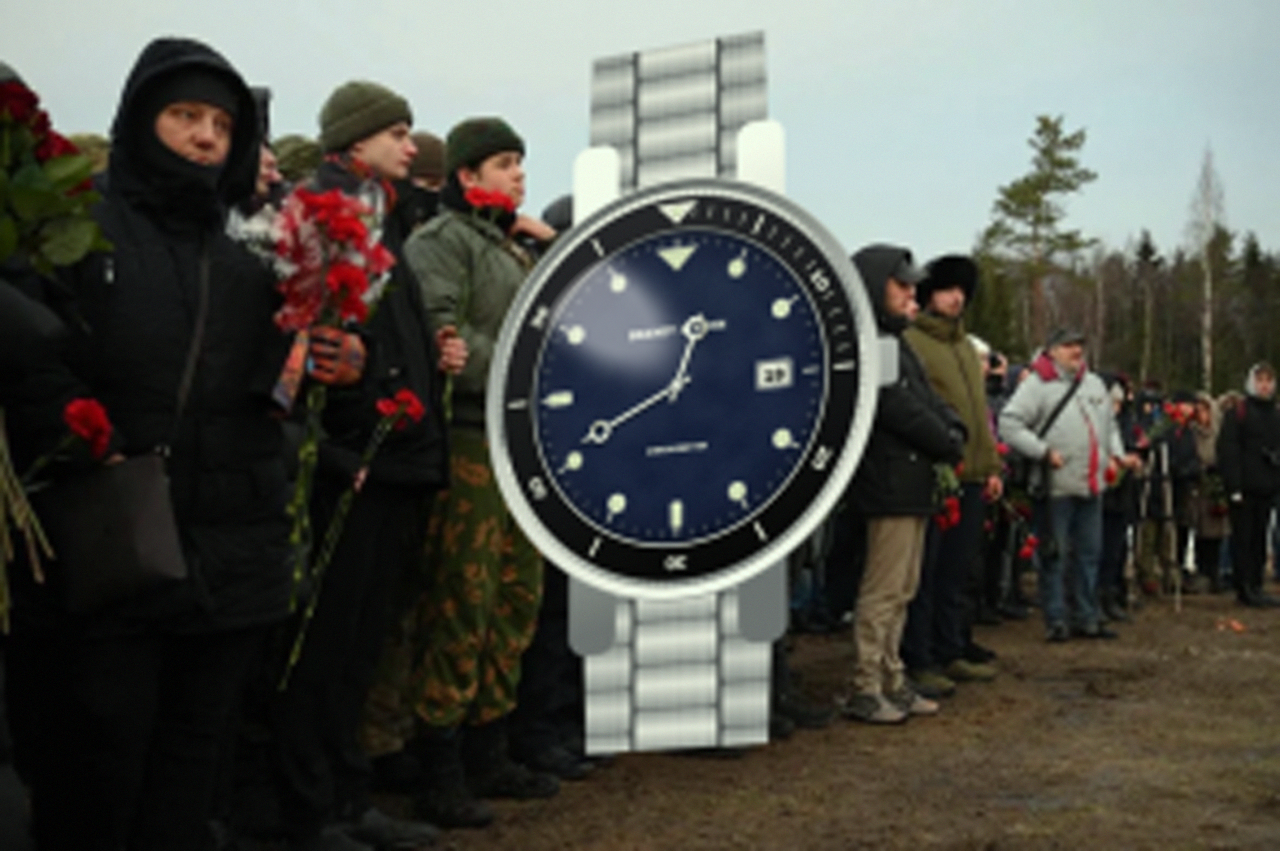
h=12 m=41
